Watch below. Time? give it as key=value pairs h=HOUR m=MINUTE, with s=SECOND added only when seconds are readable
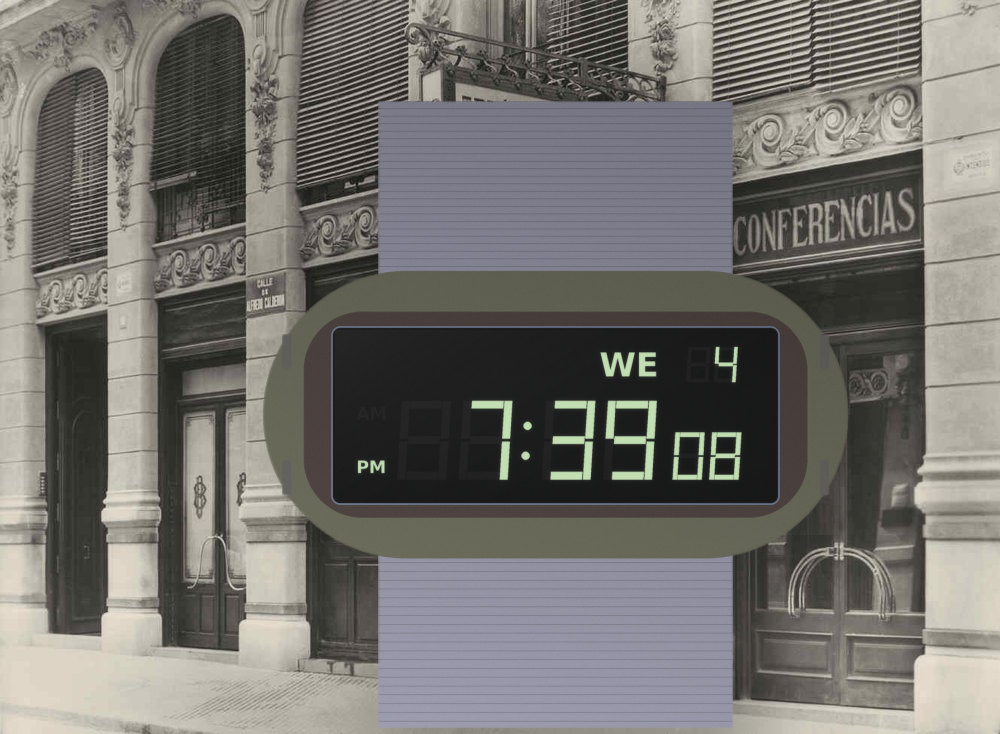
h=7 m=39 s=8
